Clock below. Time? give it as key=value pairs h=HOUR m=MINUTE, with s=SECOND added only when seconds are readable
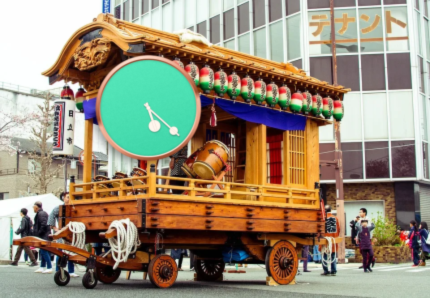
h=5 m=22
